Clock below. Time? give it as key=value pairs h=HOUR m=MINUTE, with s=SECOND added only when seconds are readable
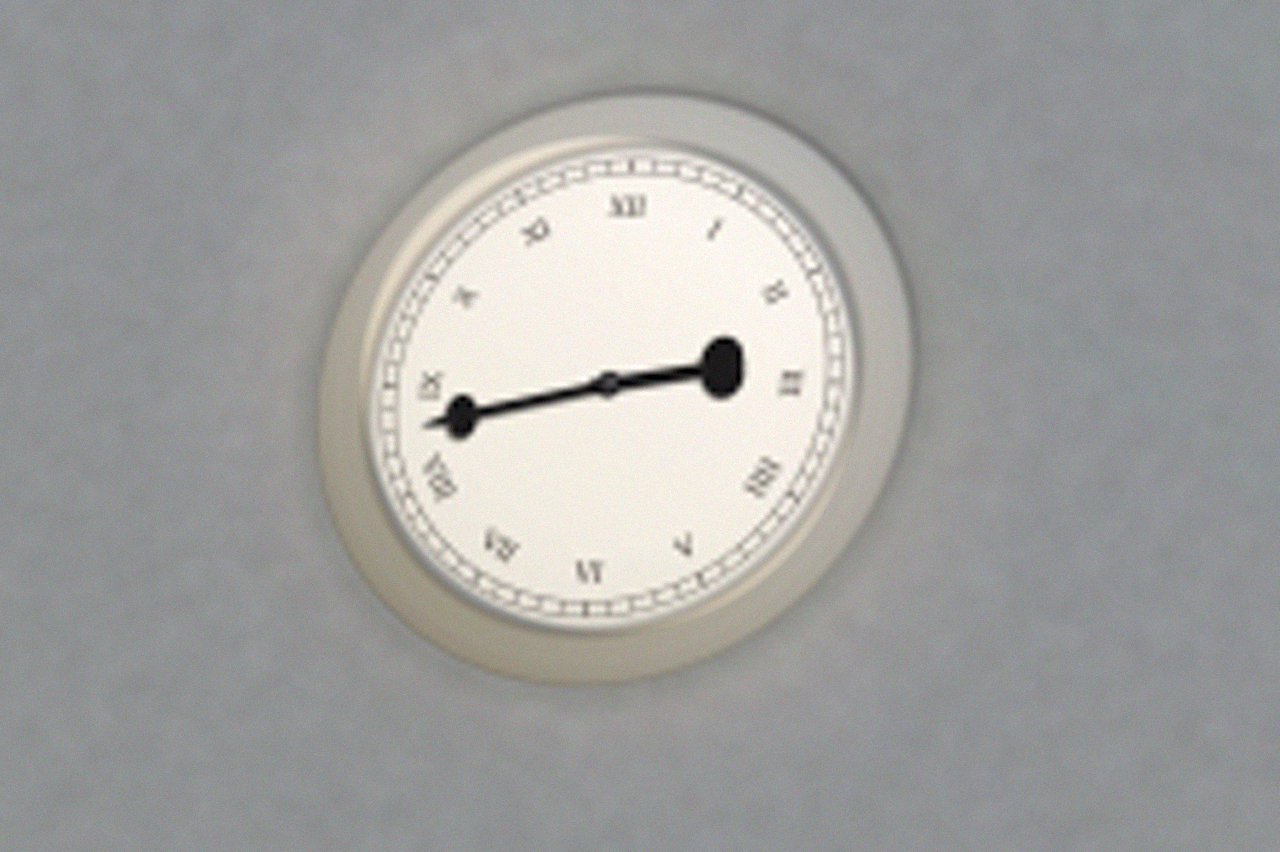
h=2 m=43
